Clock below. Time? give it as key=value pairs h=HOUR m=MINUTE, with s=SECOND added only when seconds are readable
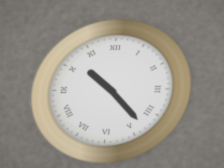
h=10 m=23
